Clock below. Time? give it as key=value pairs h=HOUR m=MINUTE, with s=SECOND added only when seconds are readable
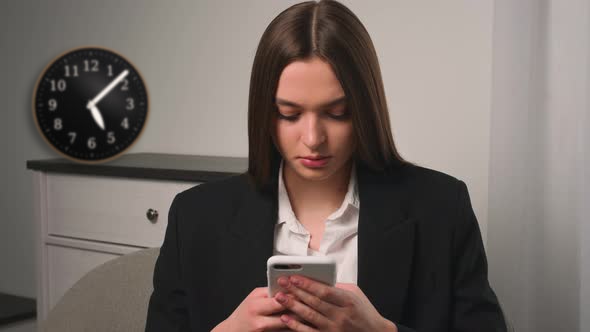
h=5 m=8
